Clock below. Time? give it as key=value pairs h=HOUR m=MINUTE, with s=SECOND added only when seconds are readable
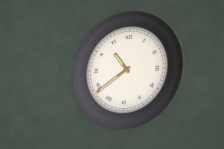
h=10 m=39
